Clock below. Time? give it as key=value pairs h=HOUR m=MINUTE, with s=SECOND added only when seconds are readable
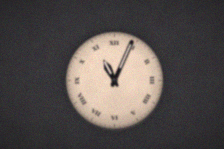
h=11 m=4
